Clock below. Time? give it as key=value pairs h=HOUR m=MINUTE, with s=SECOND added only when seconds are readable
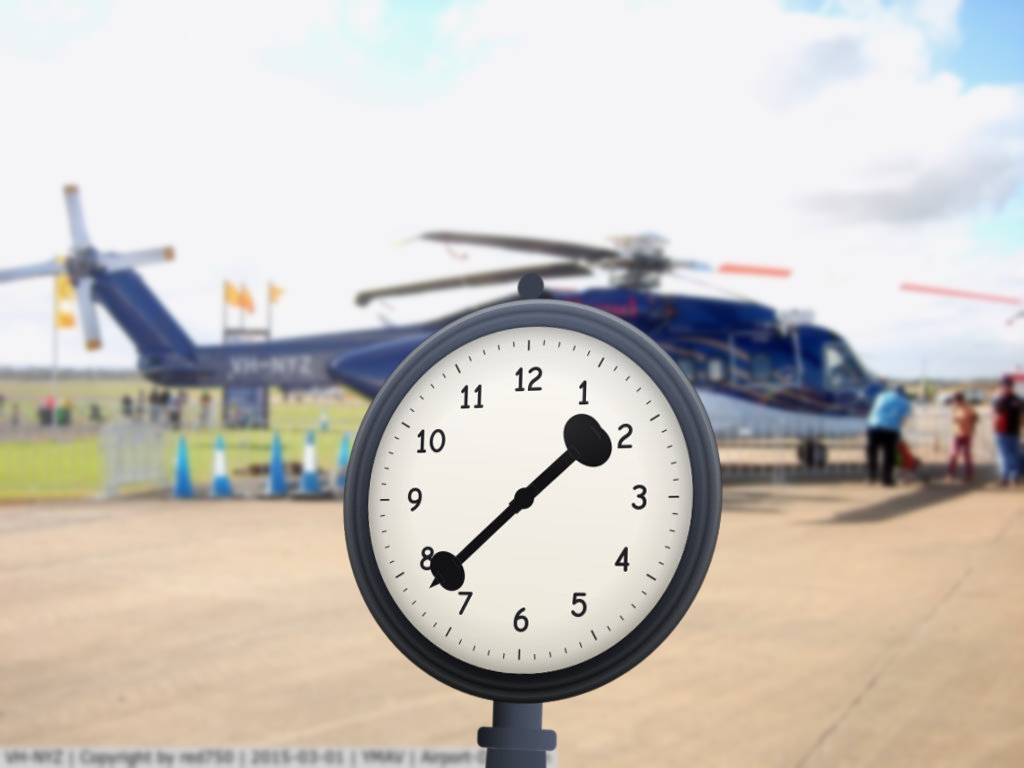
h=1 m=38
